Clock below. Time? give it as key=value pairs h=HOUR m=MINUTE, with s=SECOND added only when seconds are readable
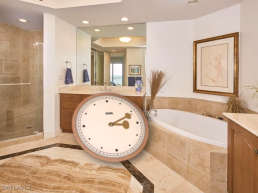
h=3 m=11
